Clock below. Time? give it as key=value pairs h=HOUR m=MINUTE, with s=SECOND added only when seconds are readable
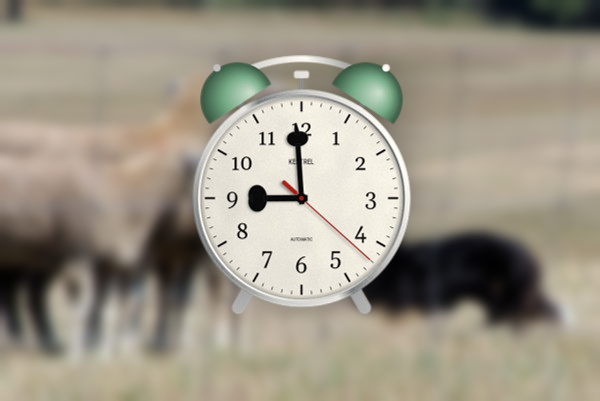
h=8 m=59 s=22
